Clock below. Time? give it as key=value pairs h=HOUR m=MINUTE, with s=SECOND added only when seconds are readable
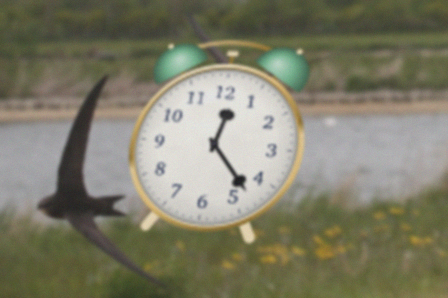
h=12 m=23
